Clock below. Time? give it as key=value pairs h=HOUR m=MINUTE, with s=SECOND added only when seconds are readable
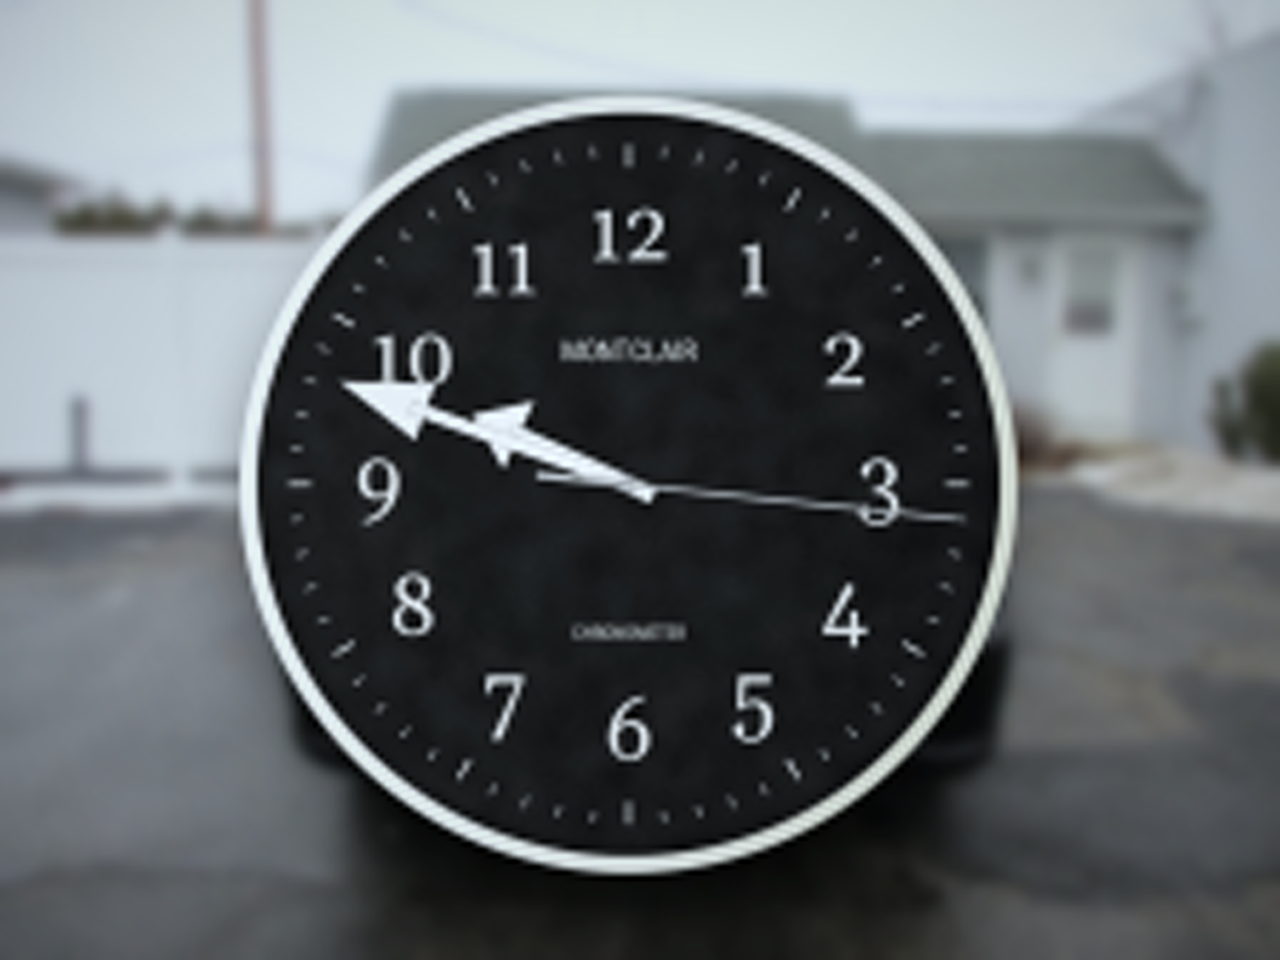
h=9 m=48 s=16
